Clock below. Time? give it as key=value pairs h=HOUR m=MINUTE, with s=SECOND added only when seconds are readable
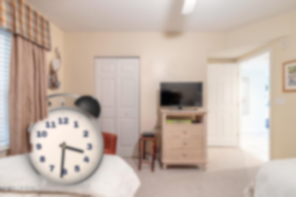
h=3 m=31
